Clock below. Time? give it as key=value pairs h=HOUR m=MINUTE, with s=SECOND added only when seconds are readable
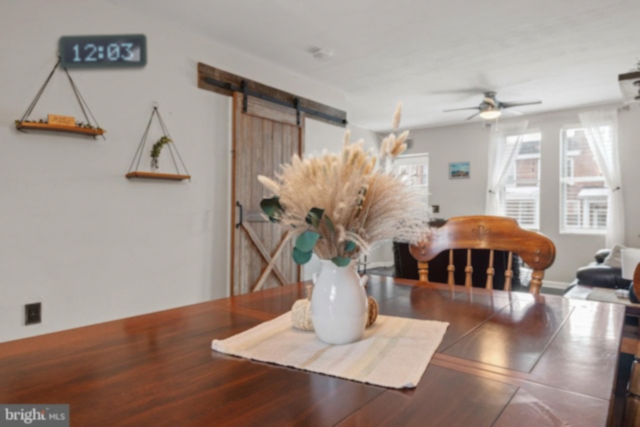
h=12 m=3
